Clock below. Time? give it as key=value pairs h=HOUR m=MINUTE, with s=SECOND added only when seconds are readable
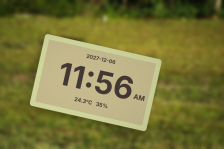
h=11 m=56
